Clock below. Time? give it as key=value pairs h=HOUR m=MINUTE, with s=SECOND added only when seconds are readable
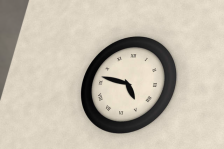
h=4 m=47
